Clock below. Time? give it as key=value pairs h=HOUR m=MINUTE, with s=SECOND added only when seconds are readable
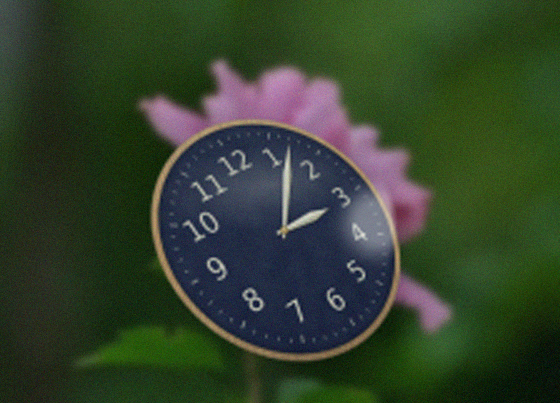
h=3 m=7
